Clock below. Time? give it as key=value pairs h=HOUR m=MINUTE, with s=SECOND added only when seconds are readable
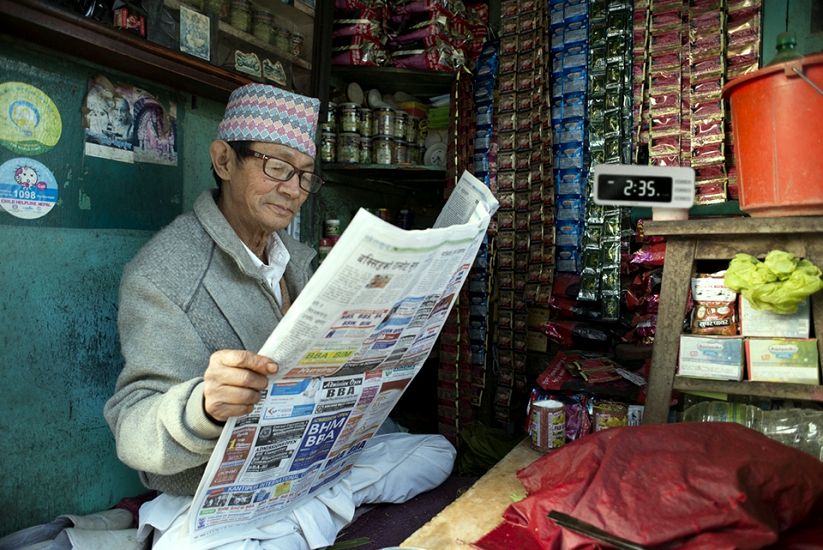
h=2 m=35
